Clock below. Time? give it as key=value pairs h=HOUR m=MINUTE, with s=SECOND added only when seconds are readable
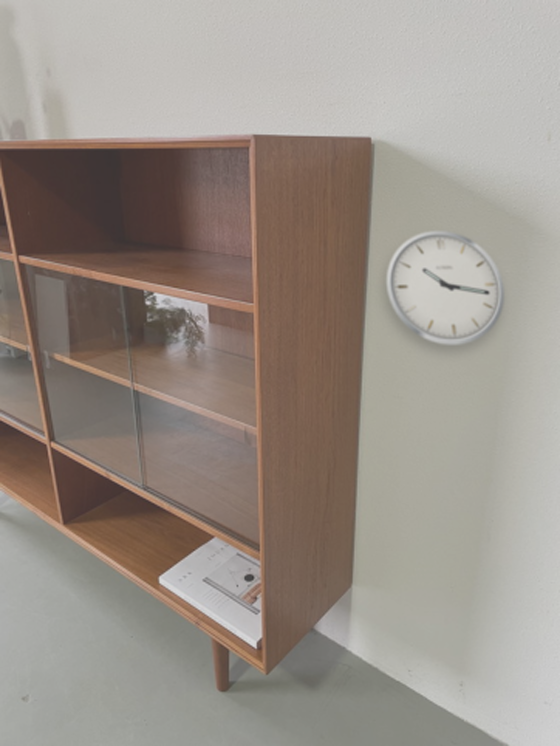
h=10 m=17
